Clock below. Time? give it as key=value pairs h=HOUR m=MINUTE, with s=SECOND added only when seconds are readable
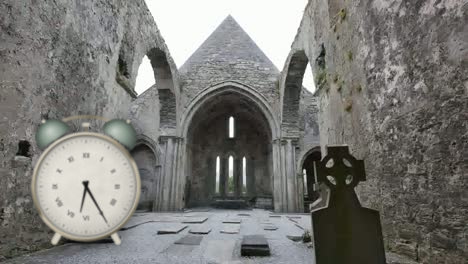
h=6 m=25
